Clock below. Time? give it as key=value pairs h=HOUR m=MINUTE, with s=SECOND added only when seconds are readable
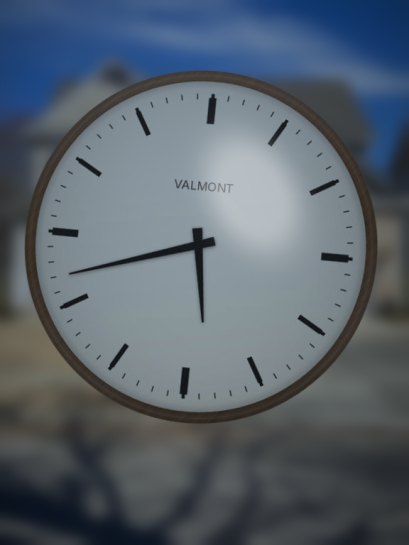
h=5 m=42
